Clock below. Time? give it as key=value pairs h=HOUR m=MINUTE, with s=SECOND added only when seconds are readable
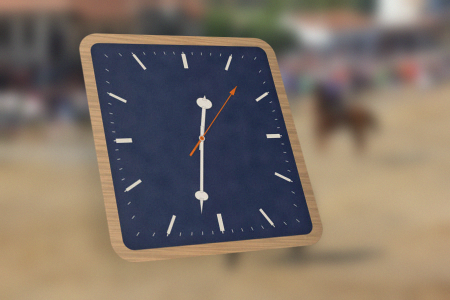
h=12 m=32 s=7
